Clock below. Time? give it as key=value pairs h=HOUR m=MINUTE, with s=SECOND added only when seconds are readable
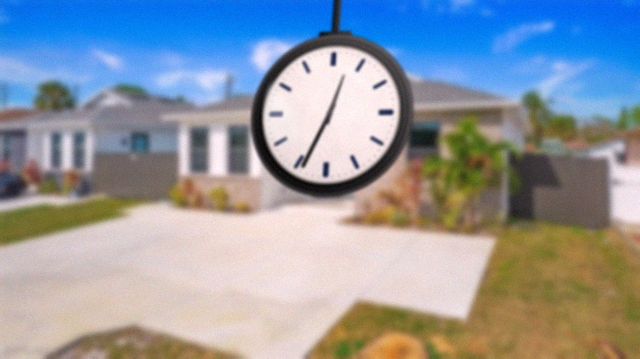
h=12 m=34
